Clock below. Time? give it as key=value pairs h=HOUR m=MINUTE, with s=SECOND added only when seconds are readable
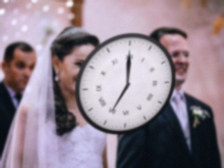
h=7 m=0
